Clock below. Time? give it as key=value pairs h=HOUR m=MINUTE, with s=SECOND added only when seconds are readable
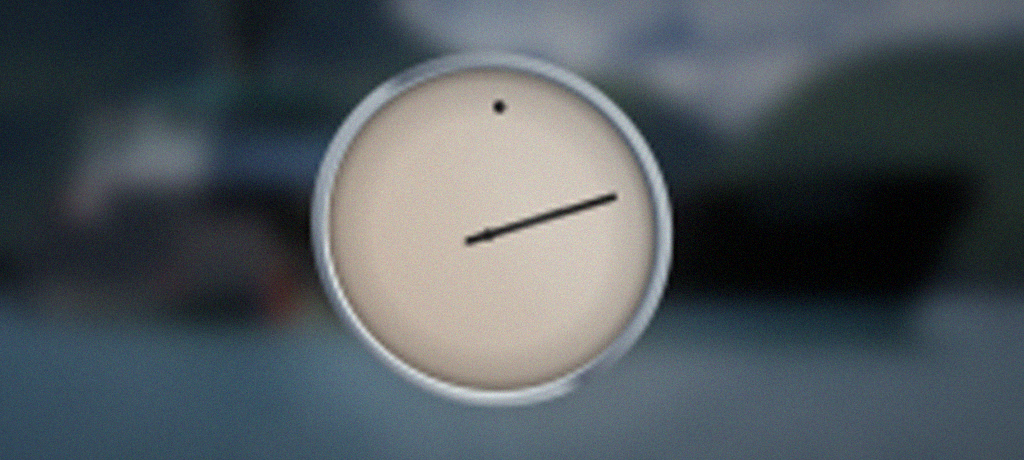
h=2 m=11
